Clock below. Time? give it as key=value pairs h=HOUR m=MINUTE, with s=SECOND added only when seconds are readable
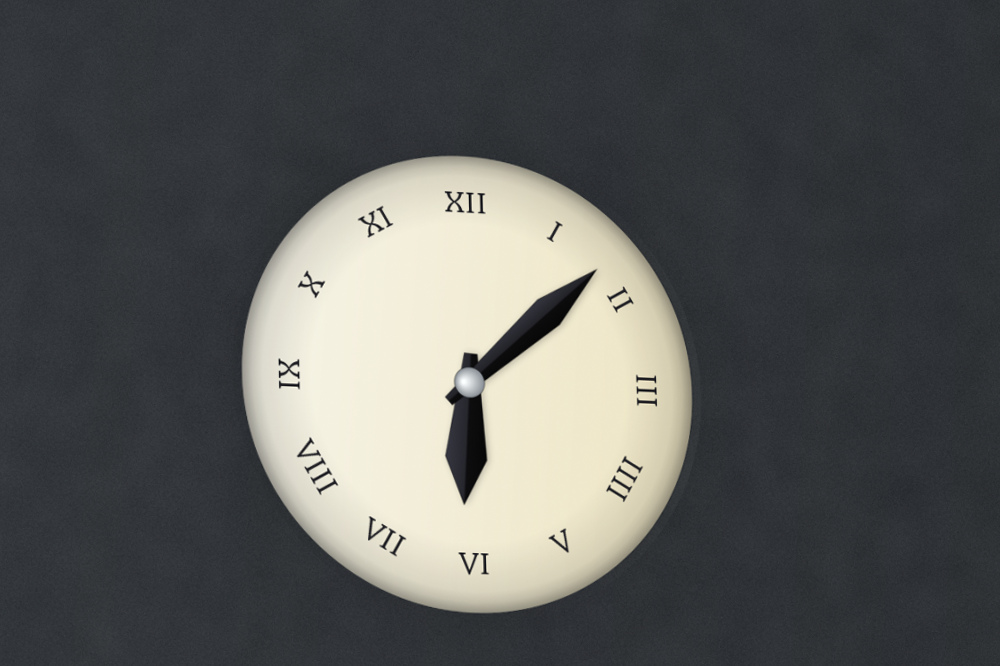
h=6 m=8
